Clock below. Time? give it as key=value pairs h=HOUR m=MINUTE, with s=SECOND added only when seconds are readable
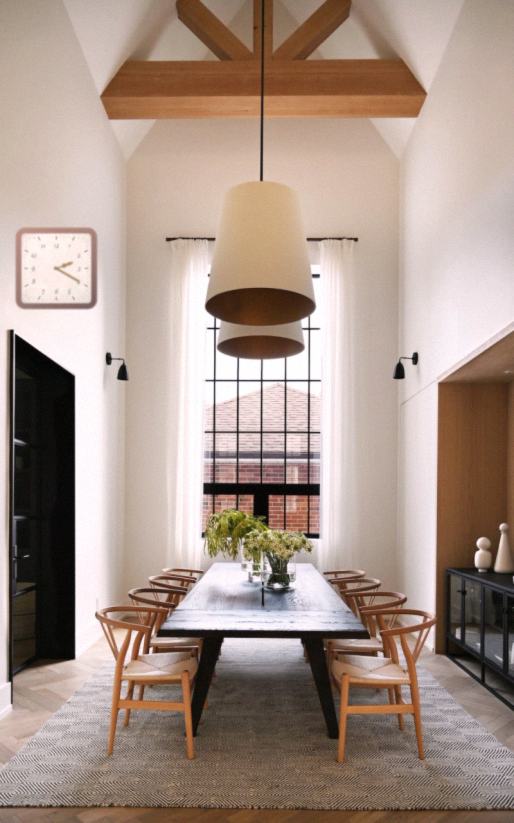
h=2 m=20
